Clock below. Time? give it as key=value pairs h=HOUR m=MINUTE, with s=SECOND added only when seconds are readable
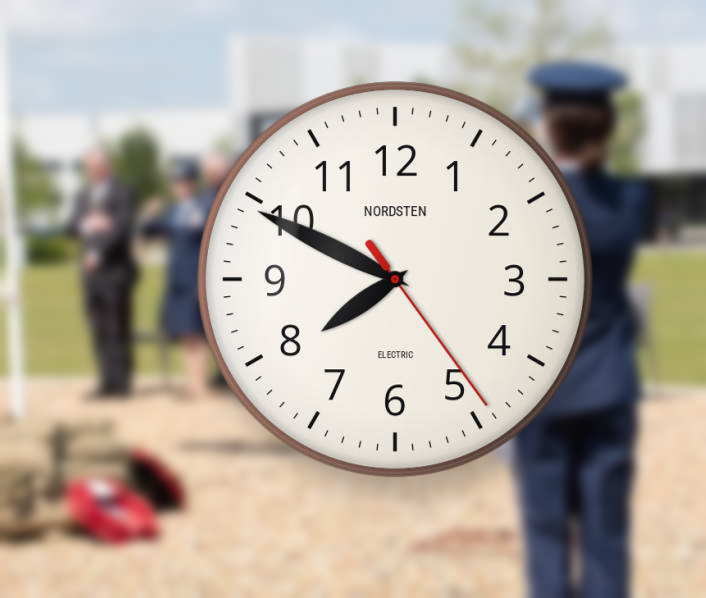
h=7 m=49 s=24
